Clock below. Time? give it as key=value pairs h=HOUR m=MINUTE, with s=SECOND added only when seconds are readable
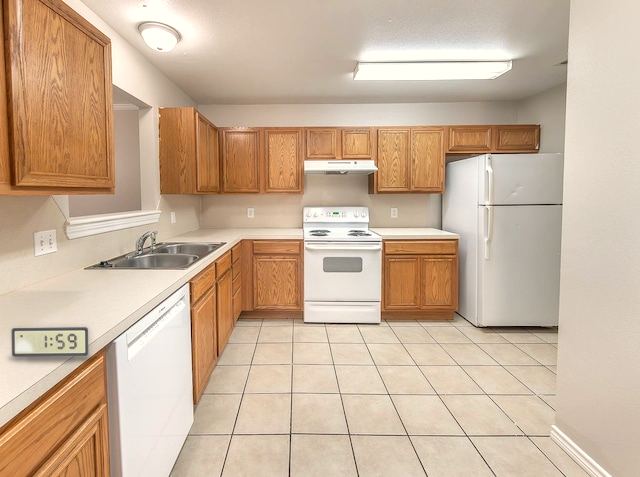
h=1 m=59
